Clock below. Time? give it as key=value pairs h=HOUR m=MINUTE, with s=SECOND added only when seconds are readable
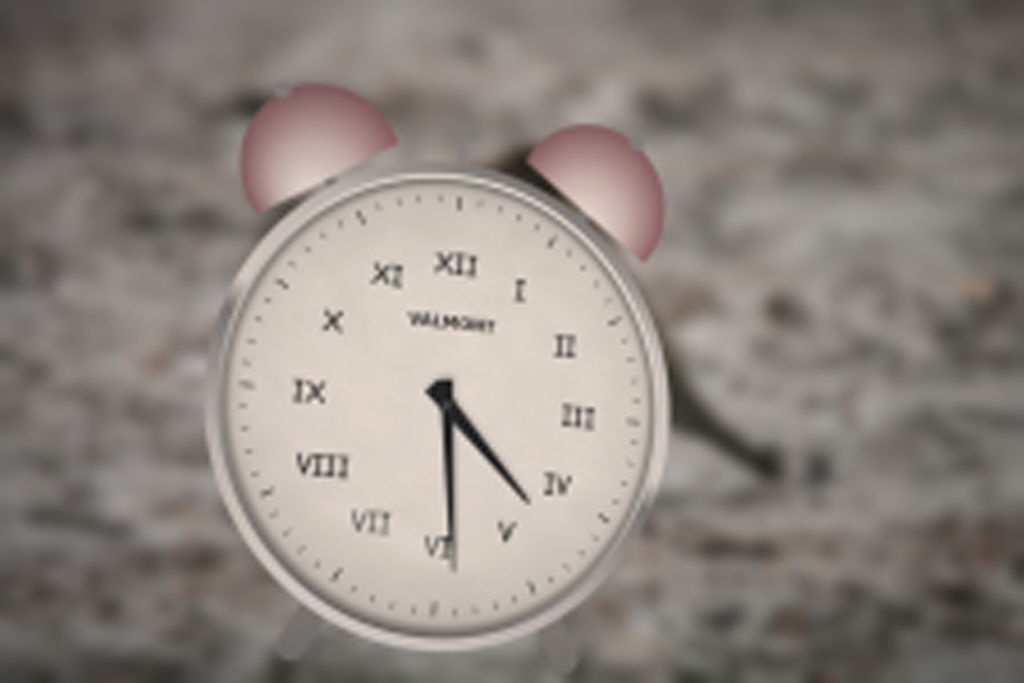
h=4 m=29
